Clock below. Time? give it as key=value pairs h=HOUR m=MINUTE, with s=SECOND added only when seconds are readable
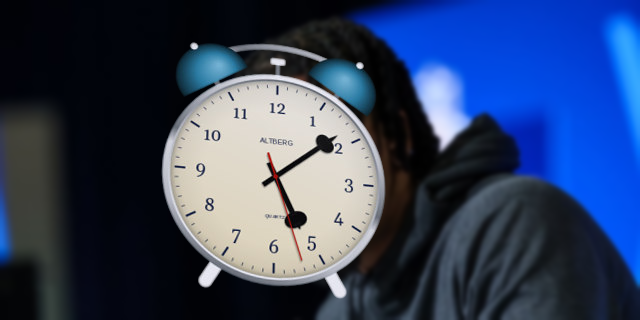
h=5 m=8 s=27
